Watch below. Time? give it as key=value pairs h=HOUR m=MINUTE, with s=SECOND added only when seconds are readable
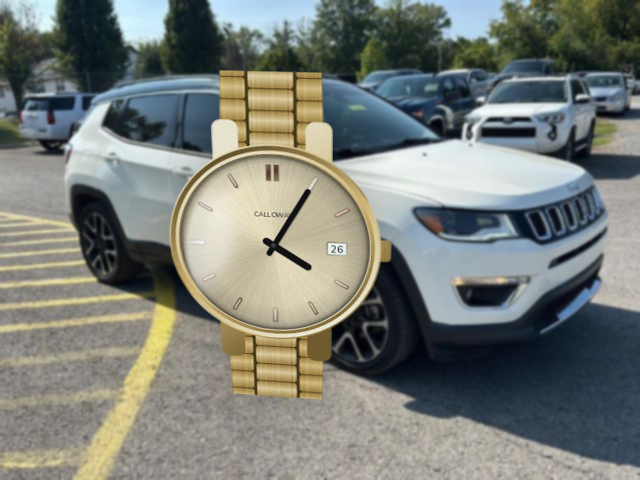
h=4 m=5
